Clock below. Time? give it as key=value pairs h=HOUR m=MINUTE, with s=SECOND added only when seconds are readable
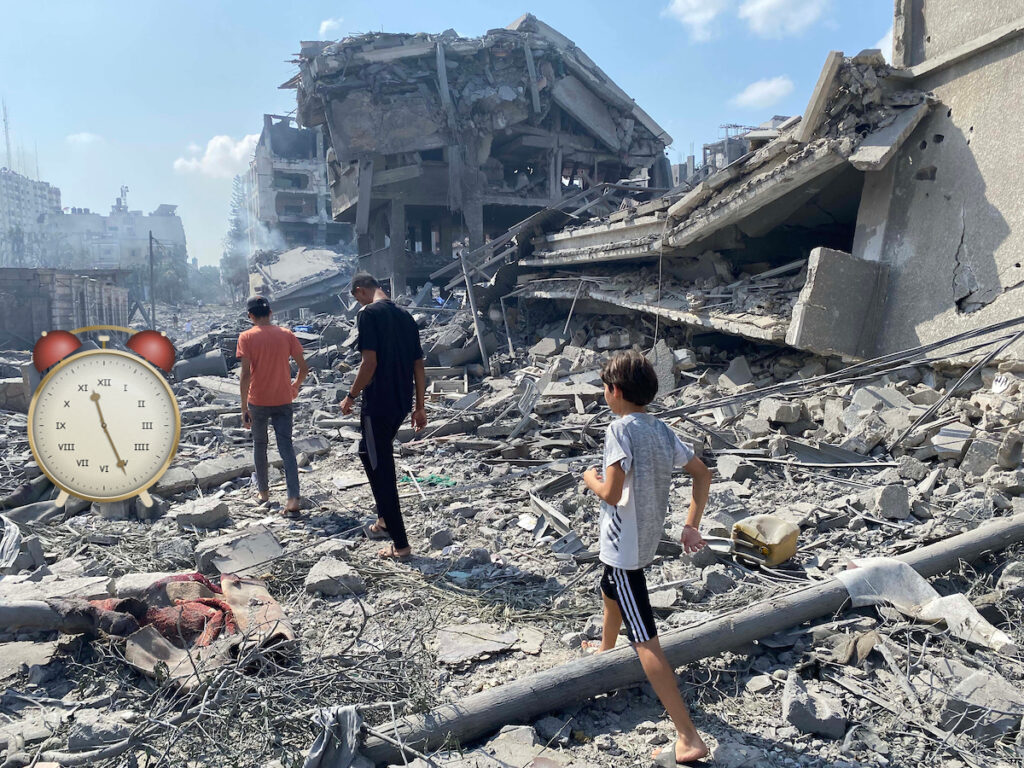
h=11 m=26
